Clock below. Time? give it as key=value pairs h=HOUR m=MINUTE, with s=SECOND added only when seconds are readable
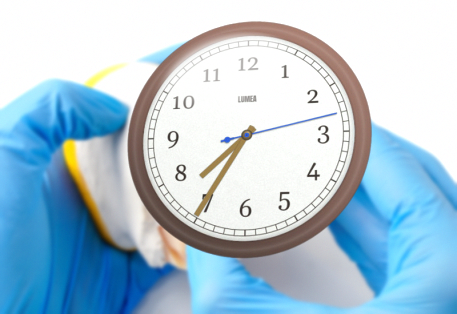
h=7 m=35 s=13
